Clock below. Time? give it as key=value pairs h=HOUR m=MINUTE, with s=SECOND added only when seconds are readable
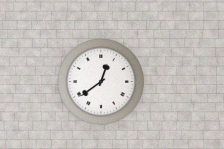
h=12 m=39
